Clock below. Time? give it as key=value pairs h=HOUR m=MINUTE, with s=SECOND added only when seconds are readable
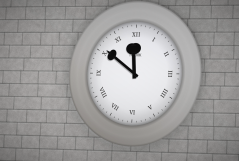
h=11 m=51
